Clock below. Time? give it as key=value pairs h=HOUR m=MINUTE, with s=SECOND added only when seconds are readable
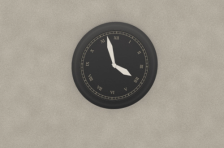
h=3 m=57
